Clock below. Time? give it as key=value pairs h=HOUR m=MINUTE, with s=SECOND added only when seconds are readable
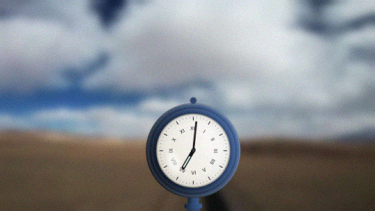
h=7 m=1
